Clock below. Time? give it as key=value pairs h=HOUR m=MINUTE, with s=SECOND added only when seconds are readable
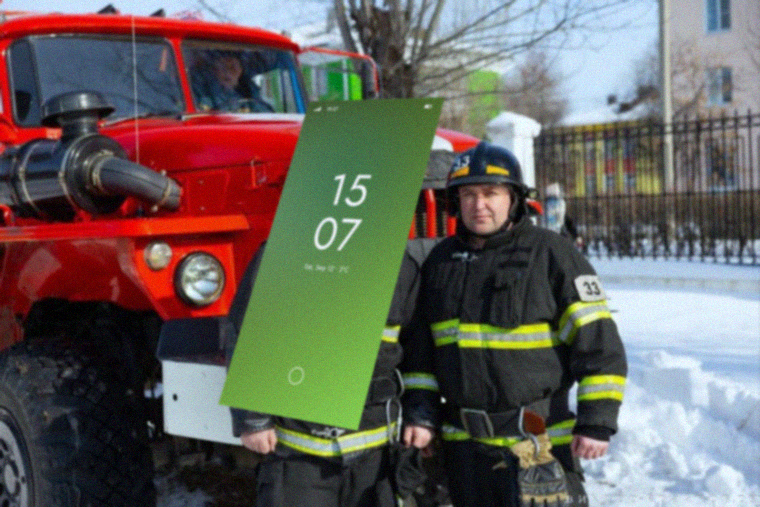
h=15 m=7
